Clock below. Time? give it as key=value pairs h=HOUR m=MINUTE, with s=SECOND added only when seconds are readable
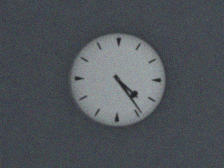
h=4 m=24
